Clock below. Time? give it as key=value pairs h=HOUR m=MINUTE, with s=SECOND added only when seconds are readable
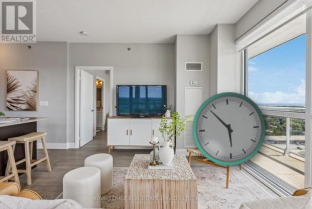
h=5 m=53
